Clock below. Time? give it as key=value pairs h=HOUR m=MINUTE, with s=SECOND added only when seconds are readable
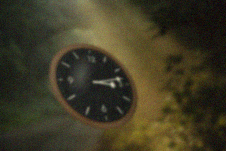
h=3 m=13
